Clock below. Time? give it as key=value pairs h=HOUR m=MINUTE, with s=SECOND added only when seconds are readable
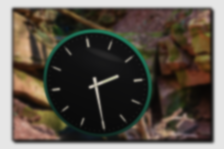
h=2 m=30
